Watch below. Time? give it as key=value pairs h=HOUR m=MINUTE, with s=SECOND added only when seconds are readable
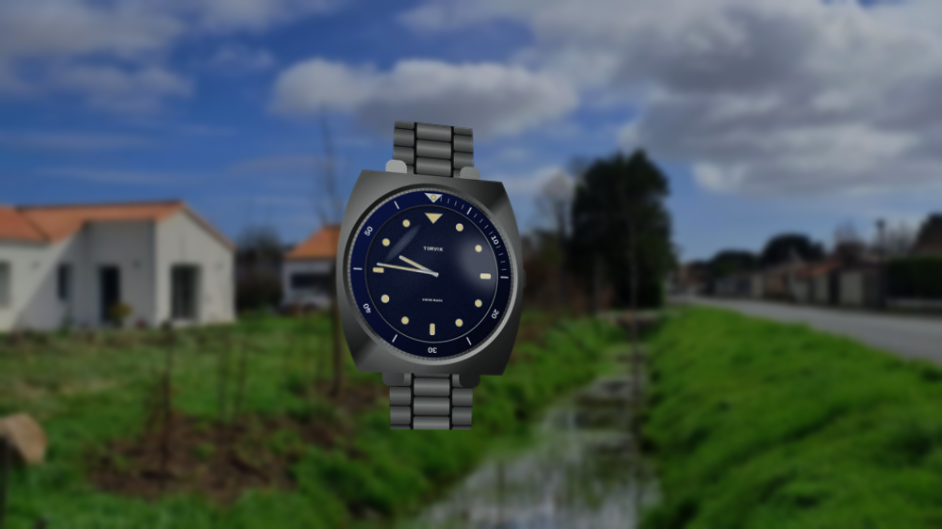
h=9 m=46
